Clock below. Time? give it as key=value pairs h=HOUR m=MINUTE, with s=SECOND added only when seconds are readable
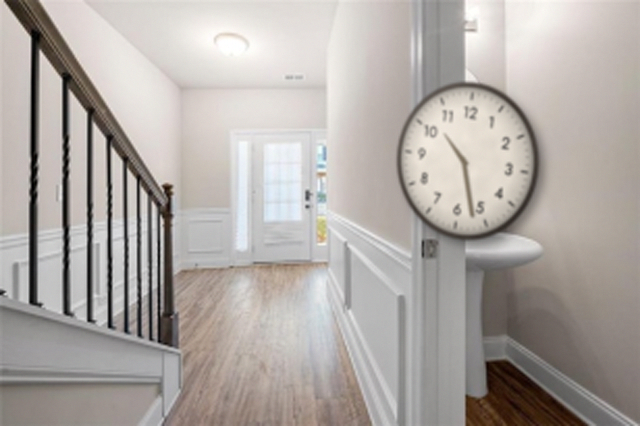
h=10 m=27
